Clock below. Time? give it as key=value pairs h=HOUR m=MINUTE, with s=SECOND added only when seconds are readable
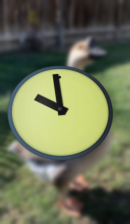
h=9 m=59
